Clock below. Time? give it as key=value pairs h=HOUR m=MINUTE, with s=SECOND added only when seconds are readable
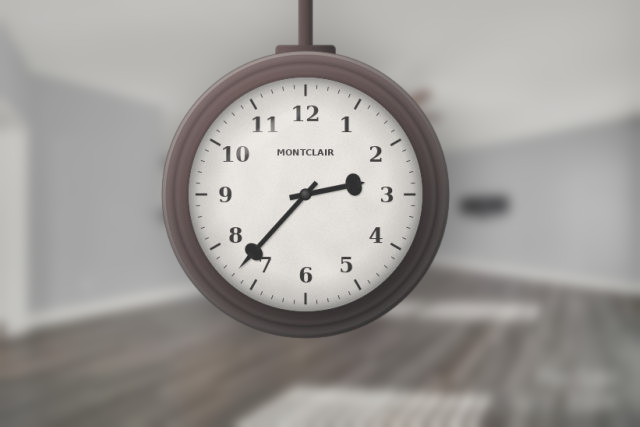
h=2 m=37
